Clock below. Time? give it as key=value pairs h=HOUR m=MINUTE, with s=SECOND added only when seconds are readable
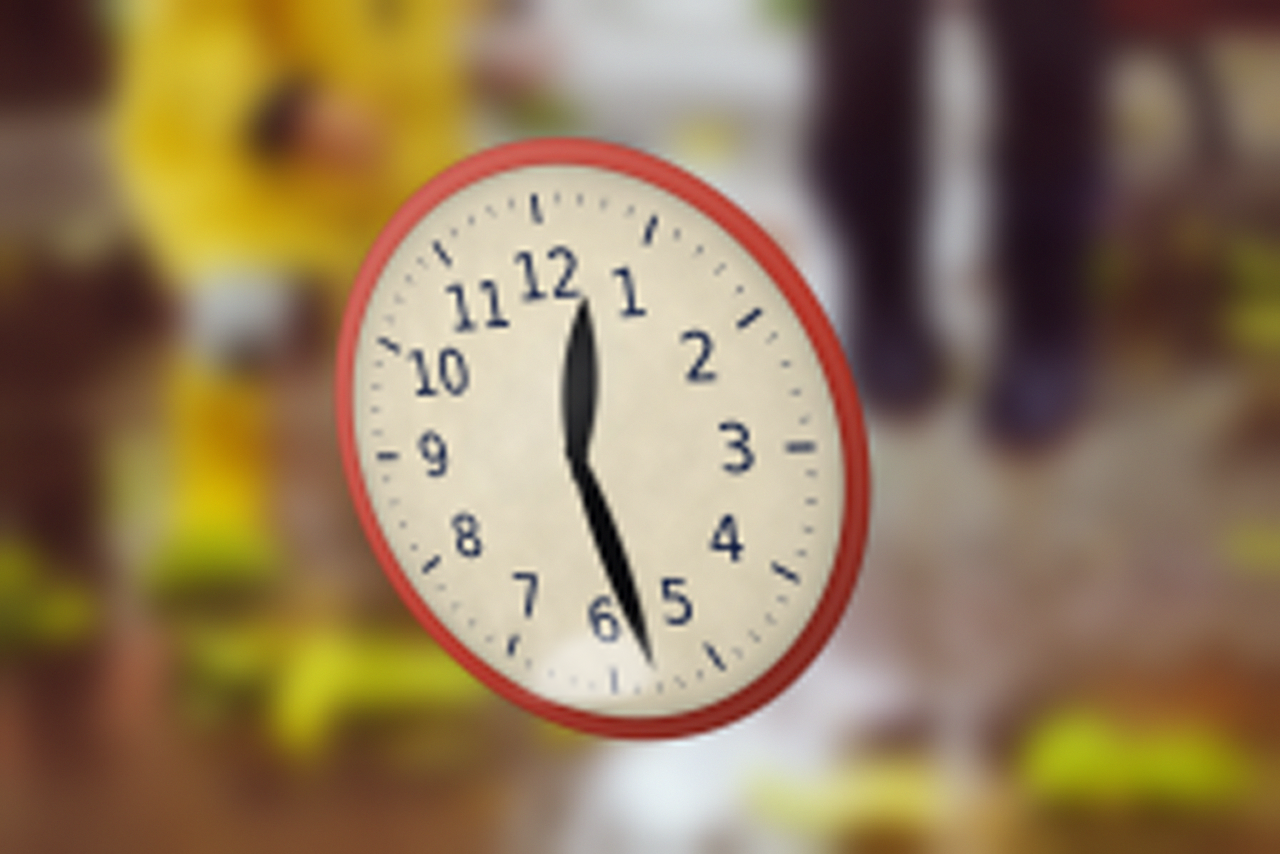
h=12 m=28
